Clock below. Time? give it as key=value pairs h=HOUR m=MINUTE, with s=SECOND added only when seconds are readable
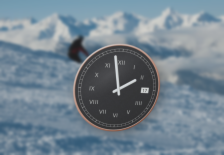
h=1 m=58
